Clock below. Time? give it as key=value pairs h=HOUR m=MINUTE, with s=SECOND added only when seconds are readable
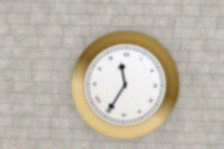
h=11 m=35
